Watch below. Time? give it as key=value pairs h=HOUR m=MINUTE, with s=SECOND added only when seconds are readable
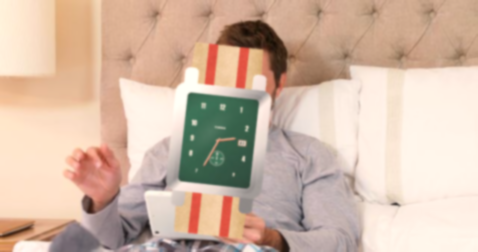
h=2 m=34
